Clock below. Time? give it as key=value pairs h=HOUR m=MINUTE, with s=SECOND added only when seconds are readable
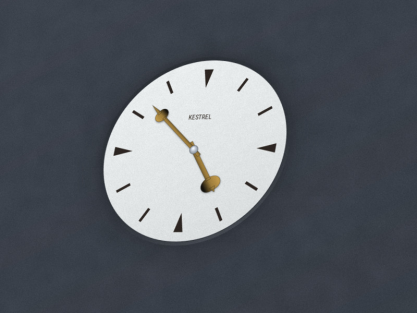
h=4 m=52
